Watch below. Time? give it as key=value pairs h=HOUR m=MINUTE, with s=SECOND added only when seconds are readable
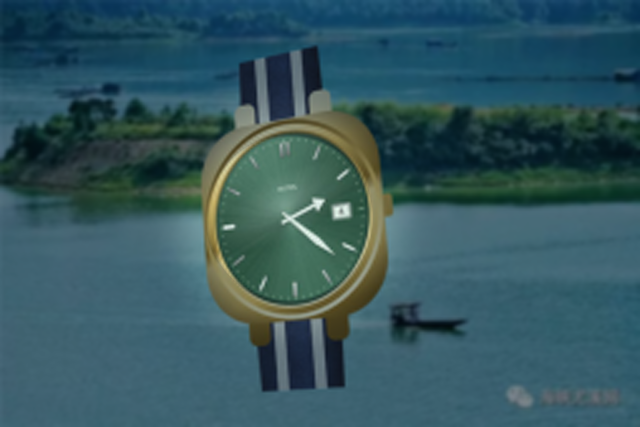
h=2 m=22
